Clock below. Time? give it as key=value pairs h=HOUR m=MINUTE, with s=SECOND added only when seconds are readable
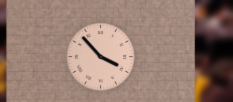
h=3 m=53
